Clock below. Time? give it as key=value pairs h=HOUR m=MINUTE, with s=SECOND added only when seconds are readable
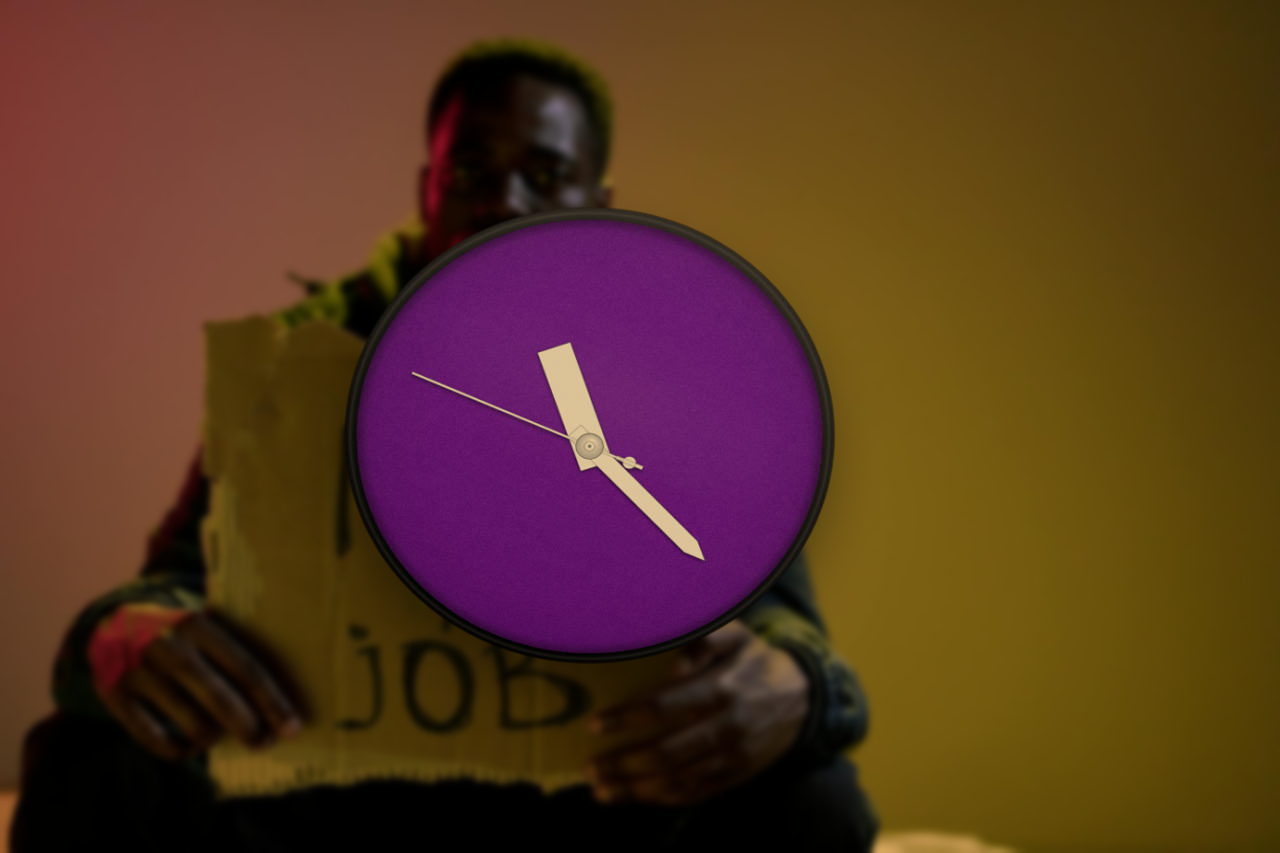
h=11 m=22 s=49
